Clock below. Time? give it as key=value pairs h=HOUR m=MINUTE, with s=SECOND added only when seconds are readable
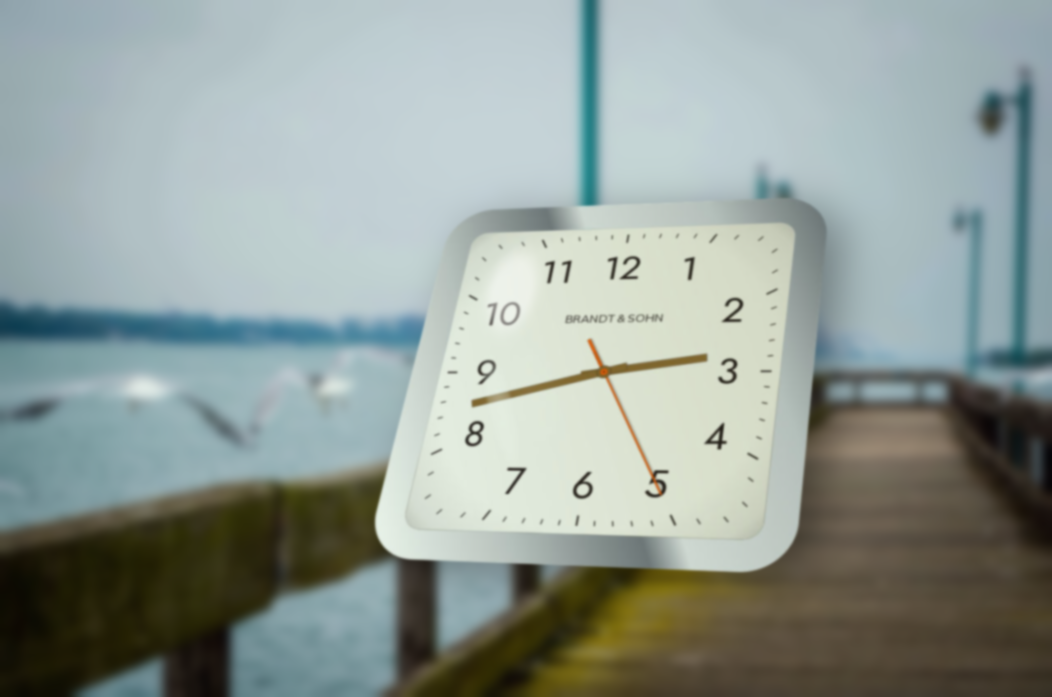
h=2 m=42 s=25
